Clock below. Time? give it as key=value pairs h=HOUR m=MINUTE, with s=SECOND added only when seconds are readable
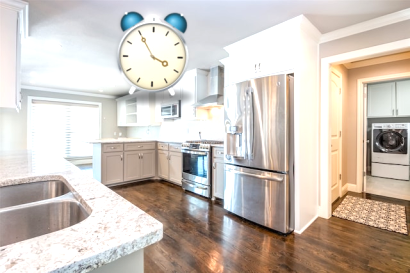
h=3 m=55
